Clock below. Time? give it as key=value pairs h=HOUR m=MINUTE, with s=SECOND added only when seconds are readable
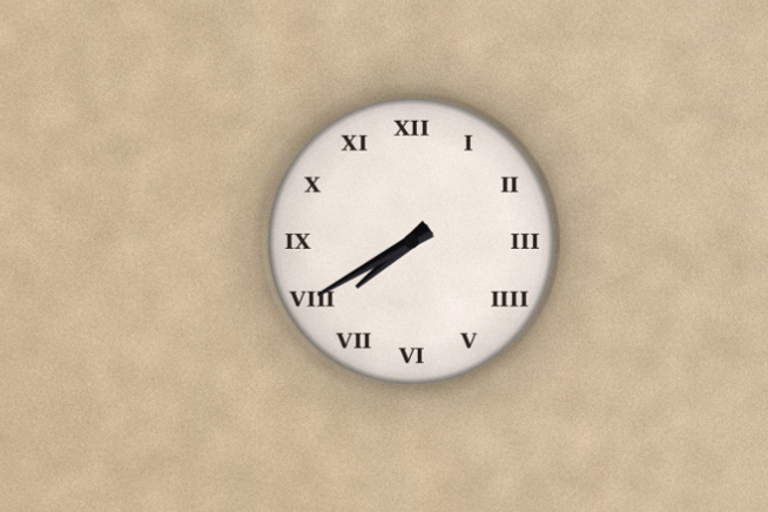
h=7 m=40
